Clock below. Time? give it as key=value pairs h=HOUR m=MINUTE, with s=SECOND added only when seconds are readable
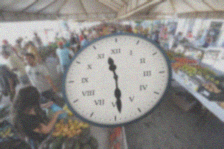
h=11 m=29
